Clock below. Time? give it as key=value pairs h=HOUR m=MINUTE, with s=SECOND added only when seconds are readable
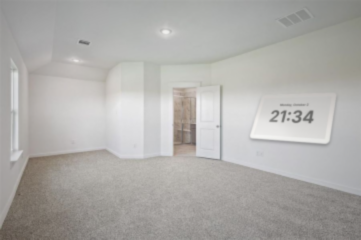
h=21 m=34
